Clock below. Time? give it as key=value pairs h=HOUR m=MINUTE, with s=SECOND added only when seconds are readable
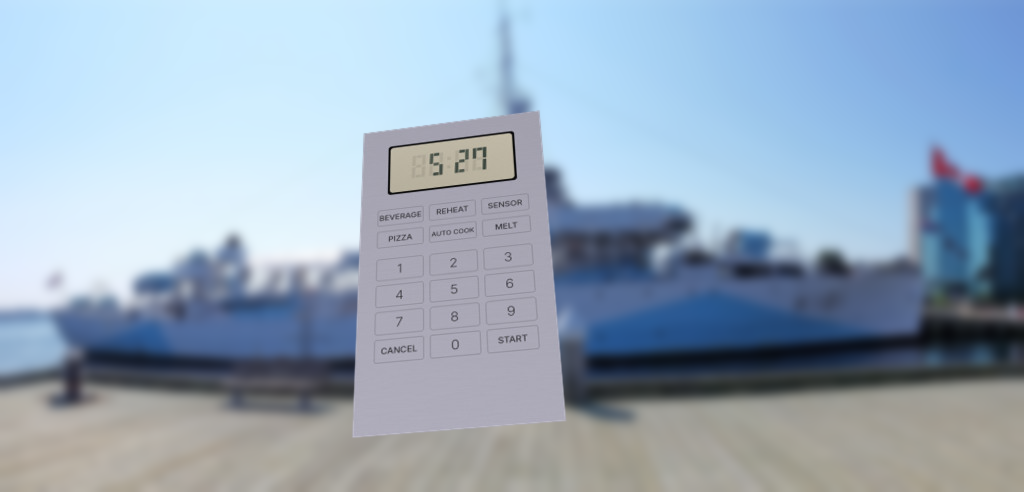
h=5 m=27
